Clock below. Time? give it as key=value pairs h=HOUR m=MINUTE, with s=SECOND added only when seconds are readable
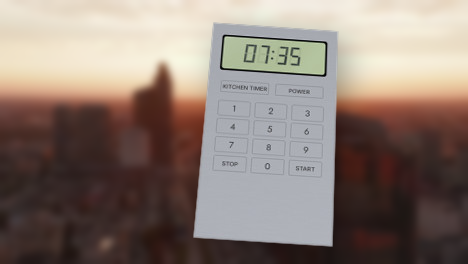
h=7 m=35
